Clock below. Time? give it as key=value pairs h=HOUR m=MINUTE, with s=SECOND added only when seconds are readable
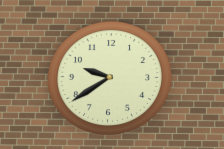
h=9 m=39
